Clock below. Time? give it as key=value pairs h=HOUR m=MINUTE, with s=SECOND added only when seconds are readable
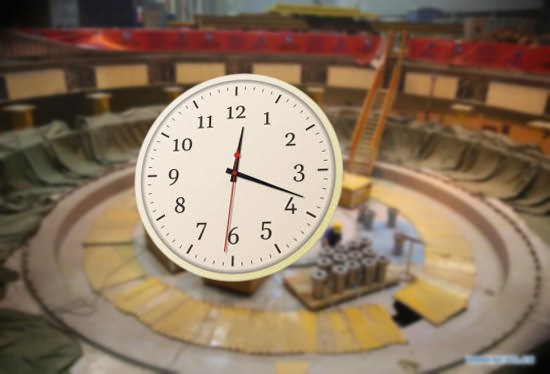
h=12 m=18 s=31
